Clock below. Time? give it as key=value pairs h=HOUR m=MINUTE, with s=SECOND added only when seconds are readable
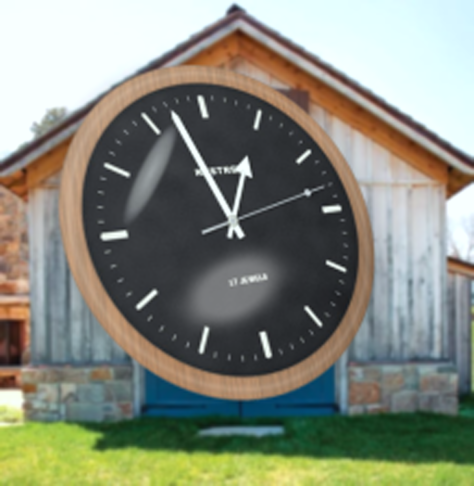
h=12 m=57 s=13
